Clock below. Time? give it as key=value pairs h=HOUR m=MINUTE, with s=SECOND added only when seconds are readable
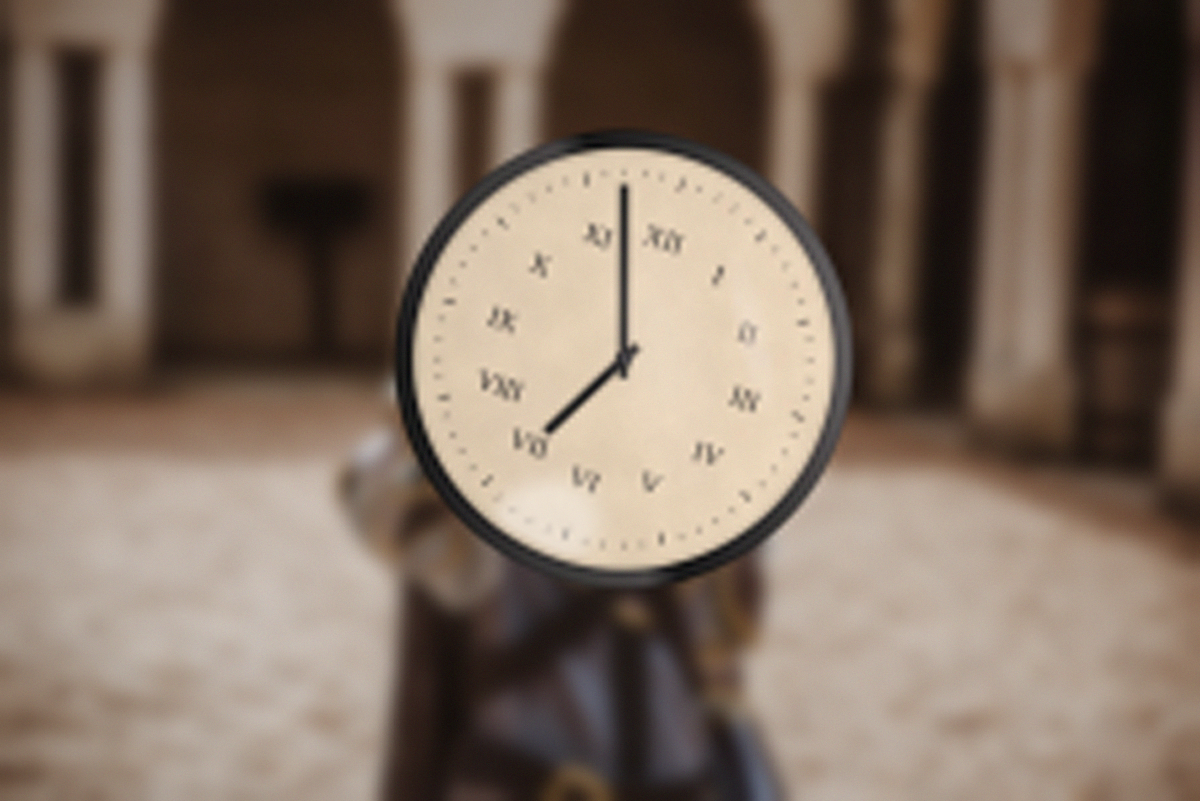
h=6 m=57
